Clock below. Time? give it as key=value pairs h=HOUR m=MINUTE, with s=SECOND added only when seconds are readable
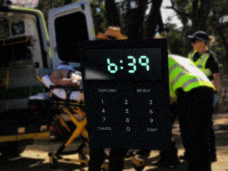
h=6 m=39
